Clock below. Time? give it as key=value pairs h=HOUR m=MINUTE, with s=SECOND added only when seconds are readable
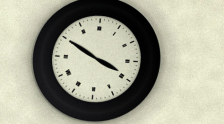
h=3 m=50
